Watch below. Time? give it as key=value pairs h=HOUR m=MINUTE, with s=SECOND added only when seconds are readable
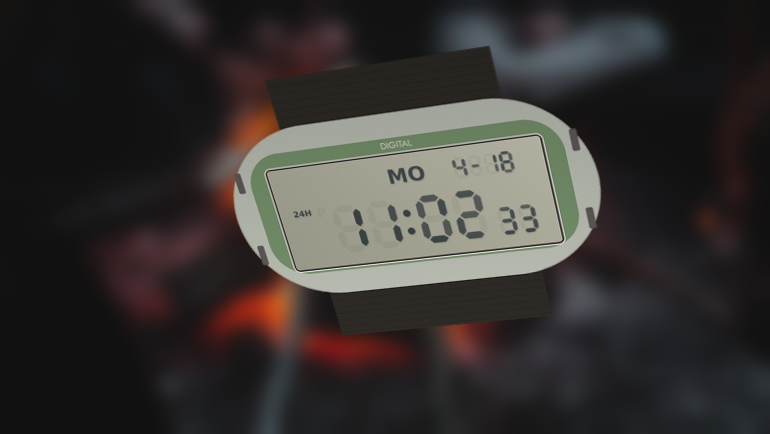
h=11 m=2 s=33
